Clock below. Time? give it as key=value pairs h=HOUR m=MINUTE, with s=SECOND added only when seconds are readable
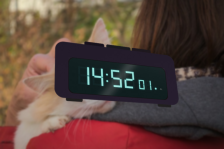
h=14 m=52 s=1
